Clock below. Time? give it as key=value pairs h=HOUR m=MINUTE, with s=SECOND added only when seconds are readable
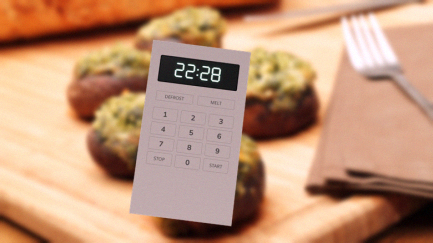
h=22 m=28
